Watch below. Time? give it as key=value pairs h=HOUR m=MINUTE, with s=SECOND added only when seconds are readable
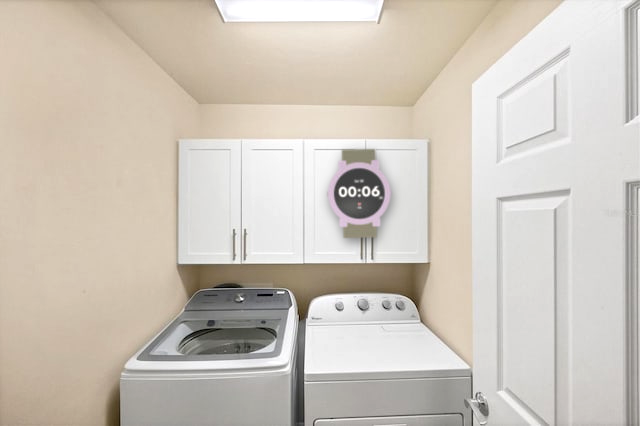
h=0 m=6
